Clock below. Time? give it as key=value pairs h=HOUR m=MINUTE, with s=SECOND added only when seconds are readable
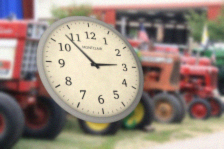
h=2 m=53
